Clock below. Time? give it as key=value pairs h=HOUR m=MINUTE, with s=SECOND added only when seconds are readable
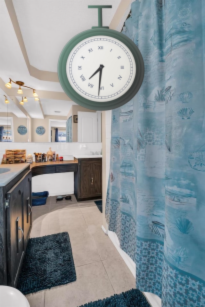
h=7 m=31
